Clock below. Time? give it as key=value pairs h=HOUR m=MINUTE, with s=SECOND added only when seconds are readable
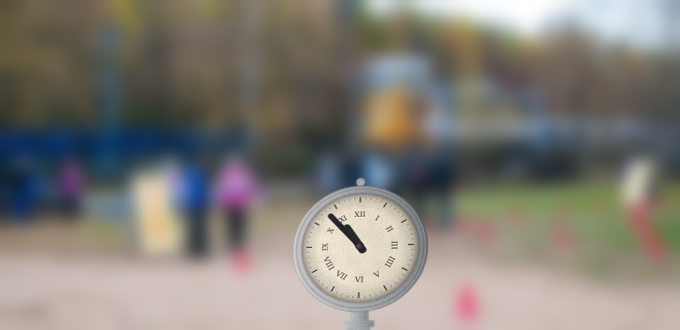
h=10 m=53
